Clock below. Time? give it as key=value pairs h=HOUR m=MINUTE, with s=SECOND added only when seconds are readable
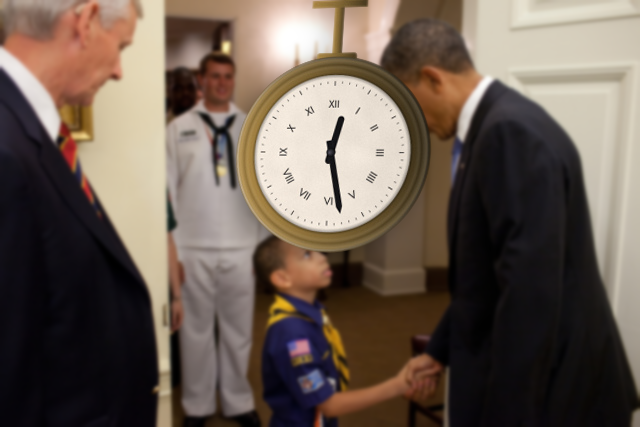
h=12 m=28
